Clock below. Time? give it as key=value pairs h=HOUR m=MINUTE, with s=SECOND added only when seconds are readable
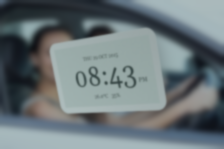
h=8 m=43
